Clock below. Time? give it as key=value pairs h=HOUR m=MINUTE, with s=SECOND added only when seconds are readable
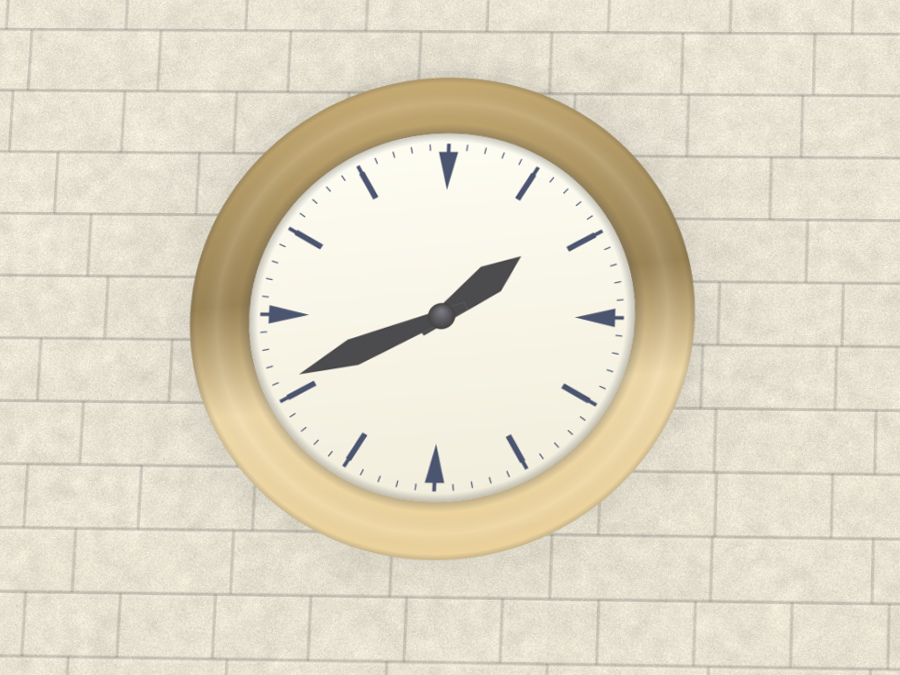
h=1 m=41
